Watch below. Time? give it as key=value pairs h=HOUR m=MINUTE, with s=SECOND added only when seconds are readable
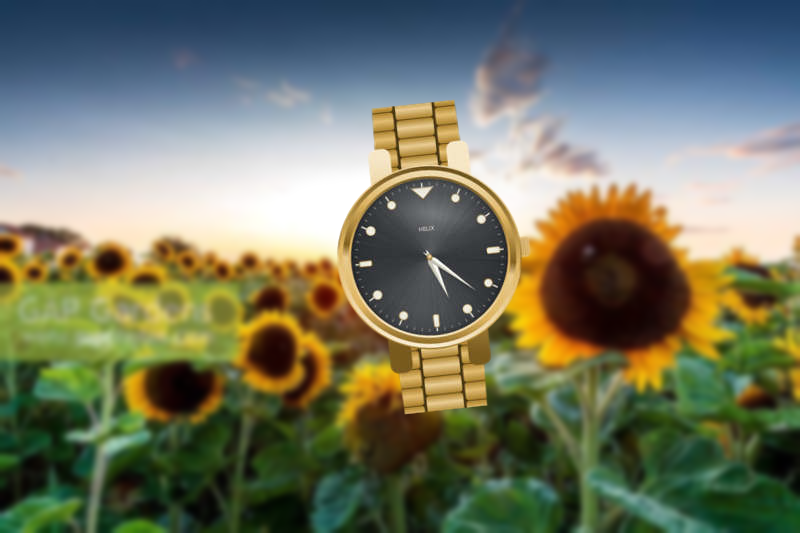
h=5 m=22
